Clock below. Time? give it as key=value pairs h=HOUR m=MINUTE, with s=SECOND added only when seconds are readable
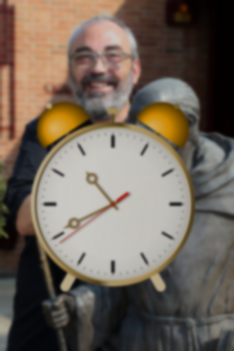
h=10 m=40 s=39
